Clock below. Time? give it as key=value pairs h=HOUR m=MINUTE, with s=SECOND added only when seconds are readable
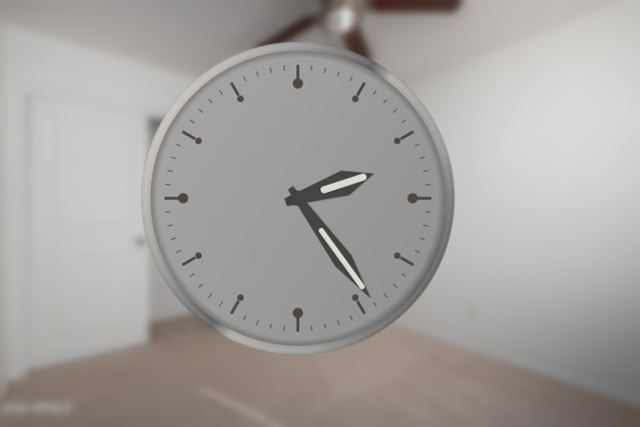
h=2 m=24
